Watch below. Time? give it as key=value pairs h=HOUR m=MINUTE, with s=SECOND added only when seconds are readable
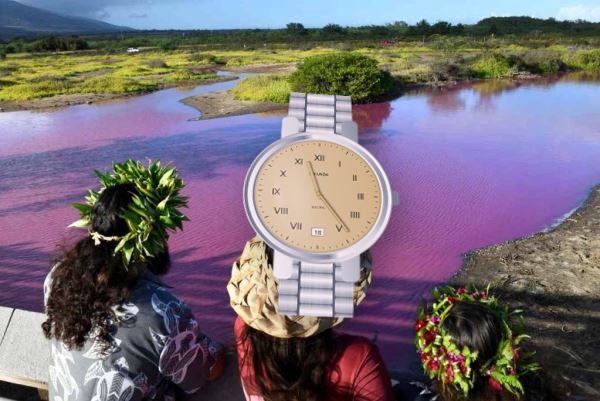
h=11 m=24
